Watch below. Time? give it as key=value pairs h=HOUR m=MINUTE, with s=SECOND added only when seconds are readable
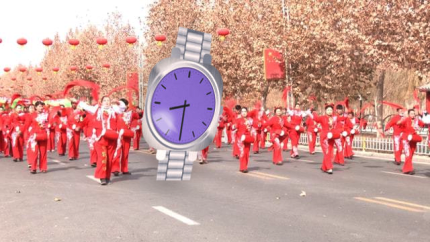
h=8 m=30
